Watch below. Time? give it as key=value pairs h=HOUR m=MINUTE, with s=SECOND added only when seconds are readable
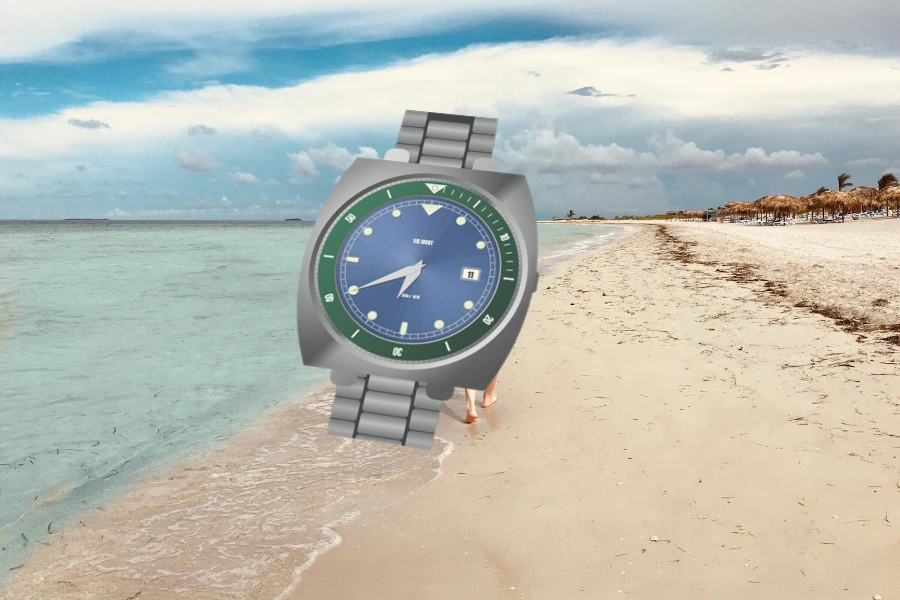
h=6 m=40
